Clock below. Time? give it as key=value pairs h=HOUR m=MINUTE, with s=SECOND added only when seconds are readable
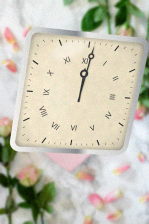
h=12 m=1
